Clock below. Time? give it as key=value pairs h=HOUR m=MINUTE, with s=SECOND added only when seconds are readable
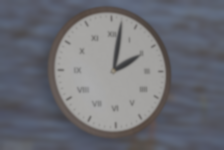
h=2 m=2
